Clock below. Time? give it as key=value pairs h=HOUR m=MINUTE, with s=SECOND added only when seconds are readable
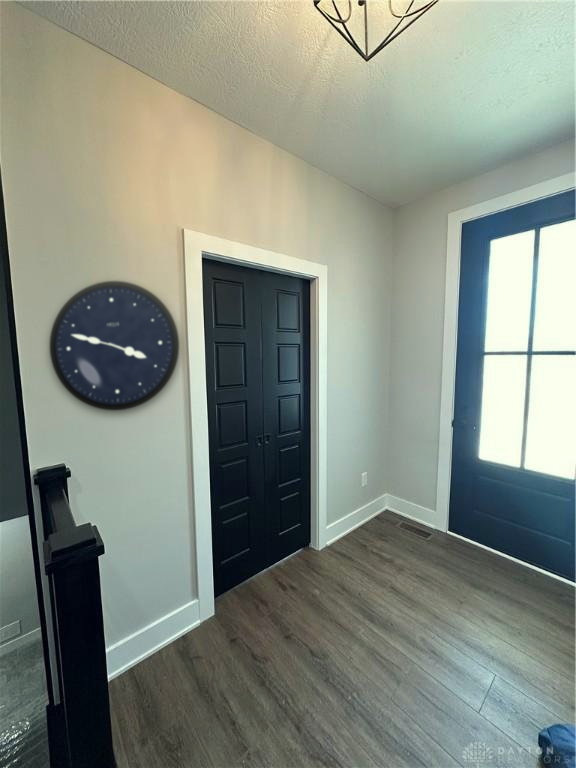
h=3 m=48
